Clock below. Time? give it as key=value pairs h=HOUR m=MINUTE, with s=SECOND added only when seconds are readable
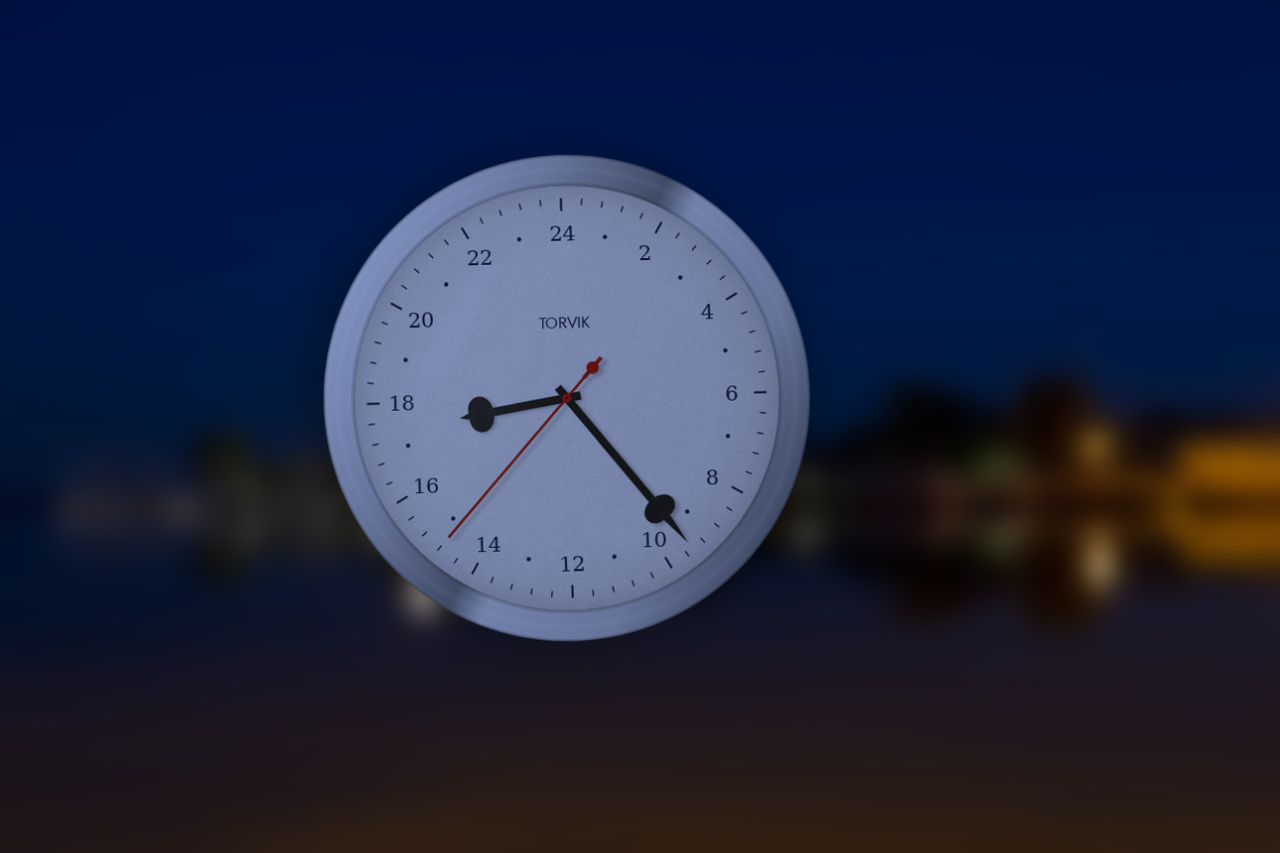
h=17 m=23 s=37
